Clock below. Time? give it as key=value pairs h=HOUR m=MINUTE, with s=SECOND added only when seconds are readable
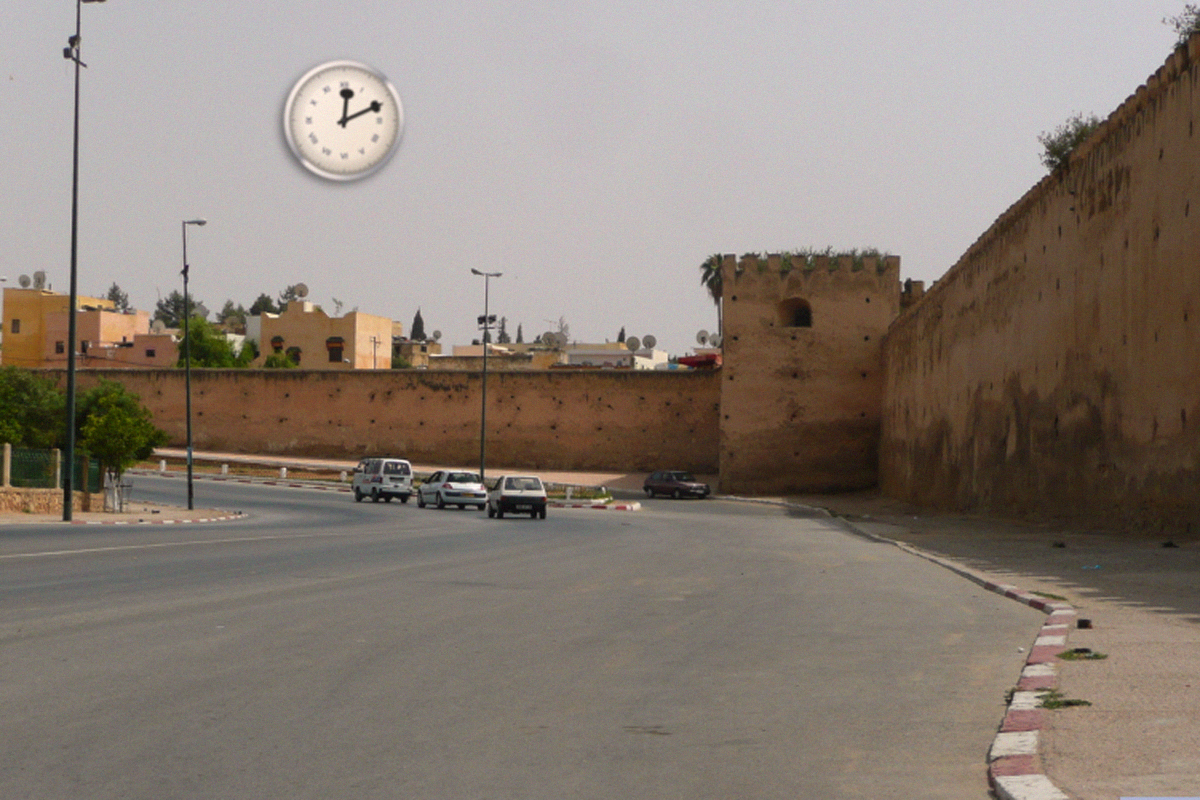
h=12 m=11
